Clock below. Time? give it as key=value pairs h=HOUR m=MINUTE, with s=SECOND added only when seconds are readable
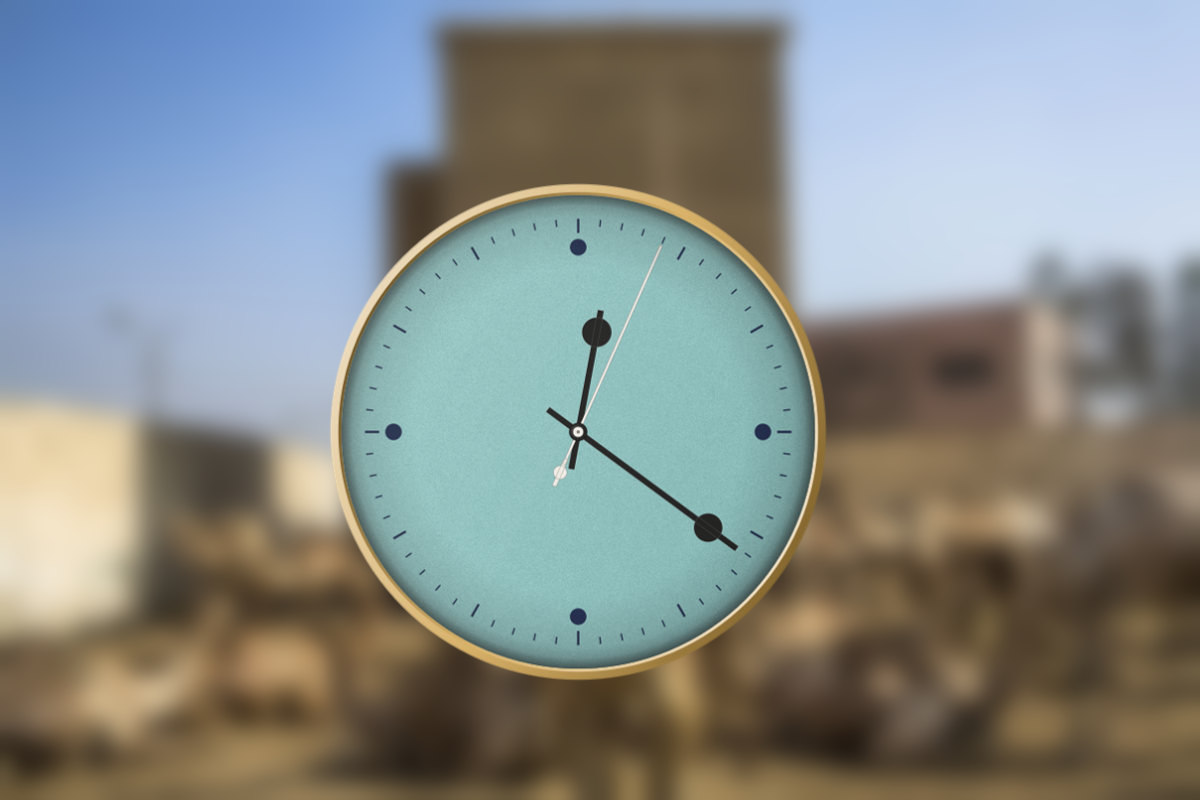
h=12 m=21 s=4
